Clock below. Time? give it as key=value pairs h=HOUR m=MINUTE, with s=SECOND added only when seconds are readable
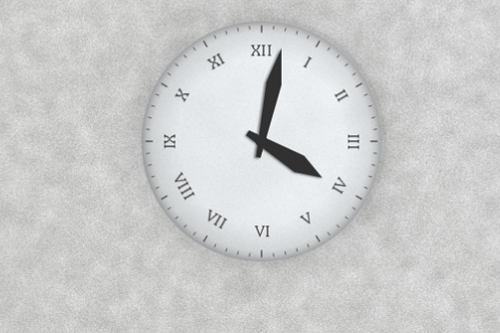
h=4 m=2
